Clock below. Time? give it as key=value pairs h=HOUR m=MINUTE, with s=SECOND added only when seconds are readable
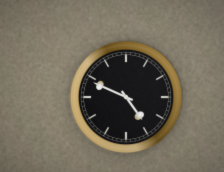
h=4 m=49
